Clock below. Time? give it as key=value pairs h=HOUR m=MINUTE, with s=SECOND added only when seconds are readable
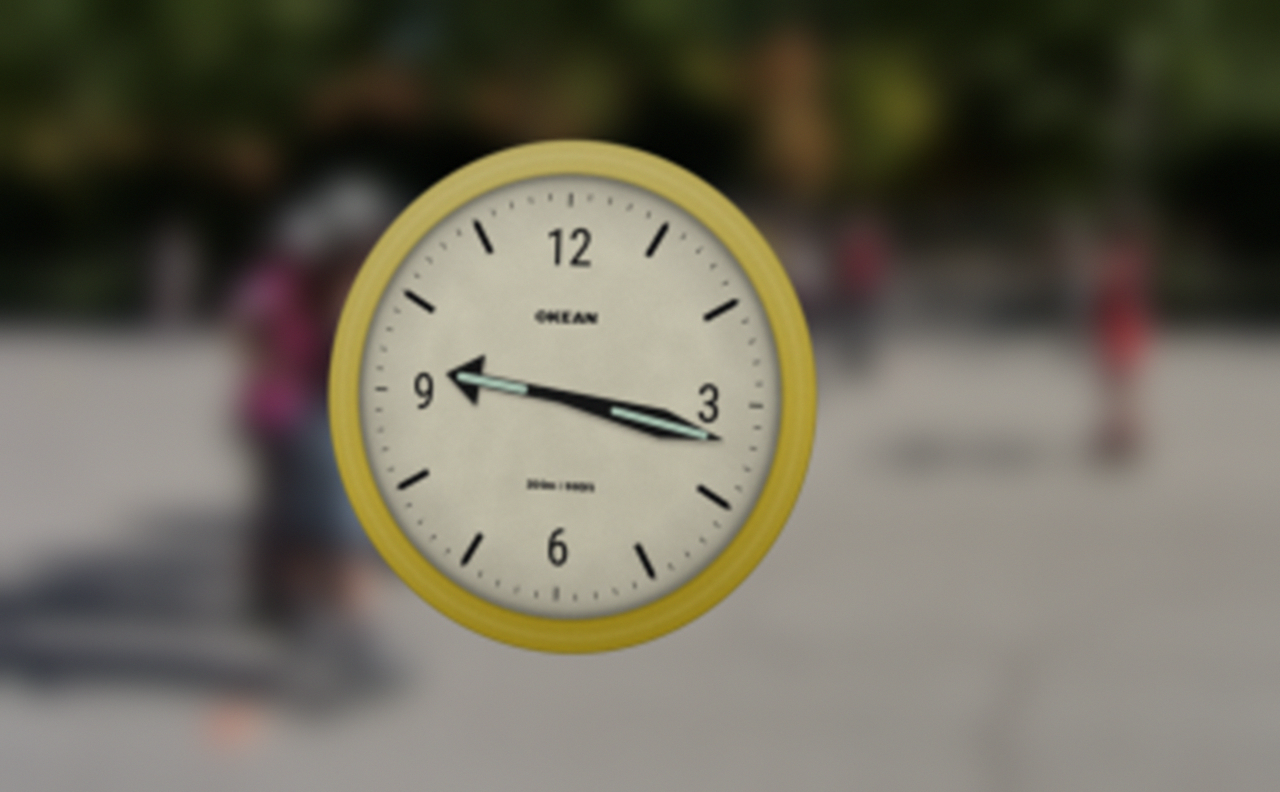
h=9 m=17
